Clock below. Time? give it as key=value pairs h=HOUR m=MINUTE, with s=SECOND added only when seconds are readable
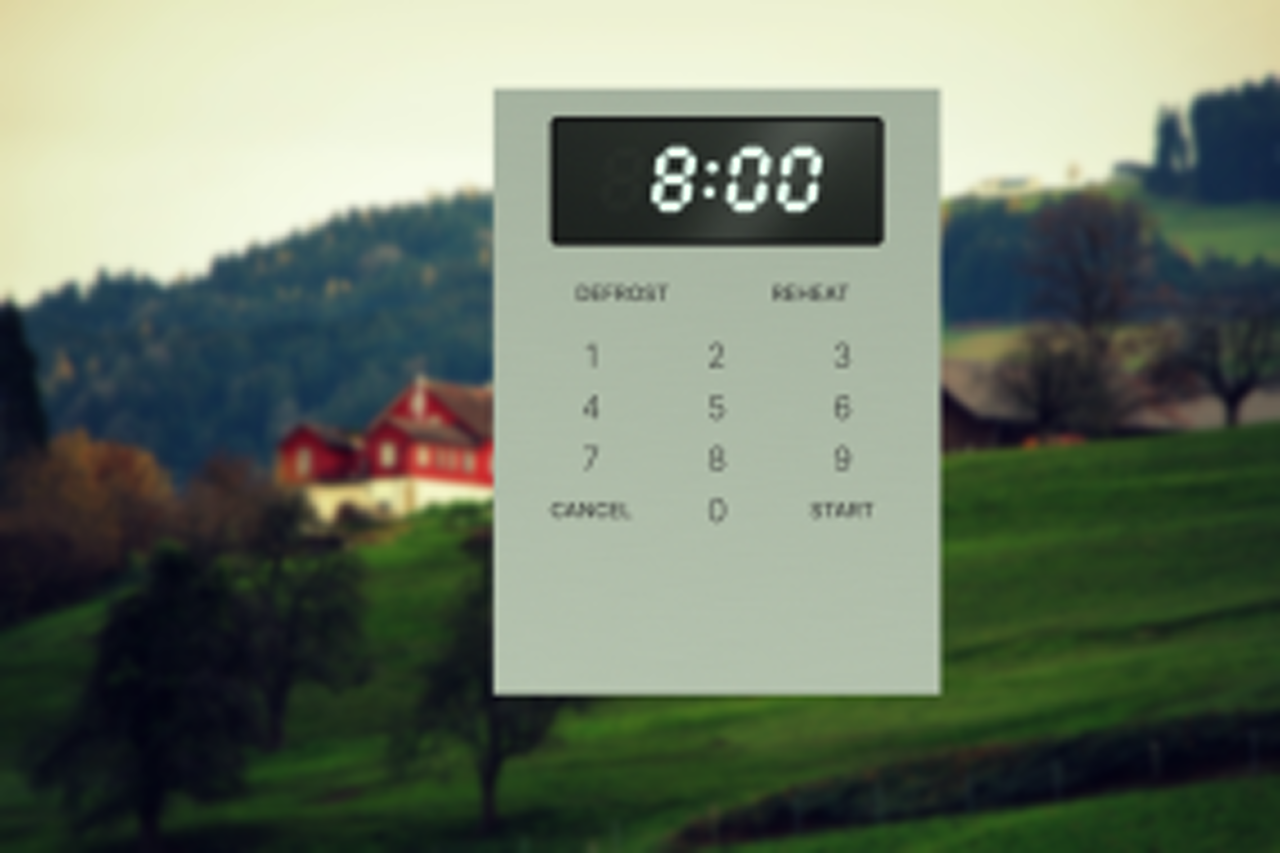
h=8 m=0
